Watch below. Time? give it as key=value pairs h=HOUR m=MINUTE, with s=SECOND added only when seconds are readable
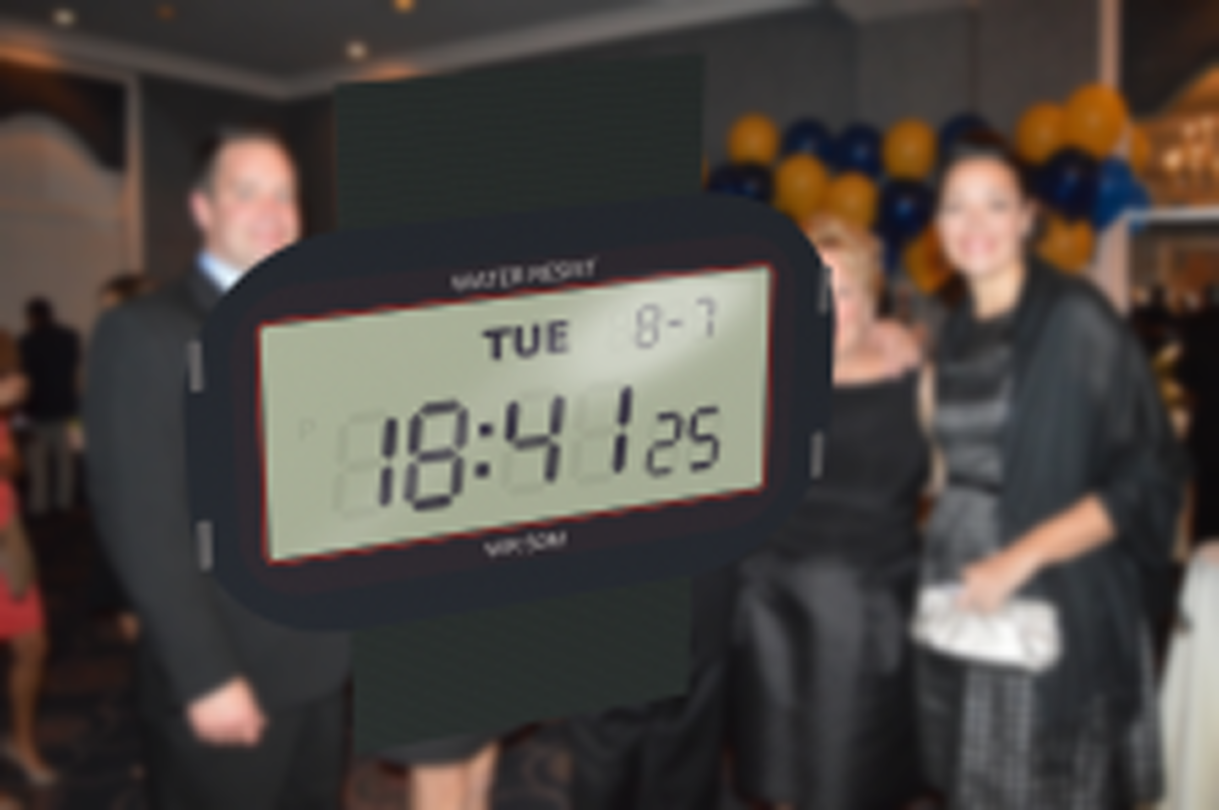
h=18 m=41 s=25
